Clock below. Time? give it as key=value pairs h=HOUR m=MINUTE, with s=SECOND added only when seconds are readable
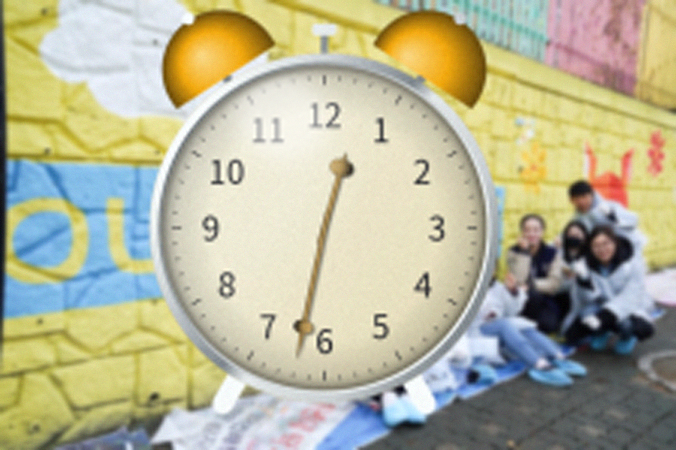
h=12 m=32
